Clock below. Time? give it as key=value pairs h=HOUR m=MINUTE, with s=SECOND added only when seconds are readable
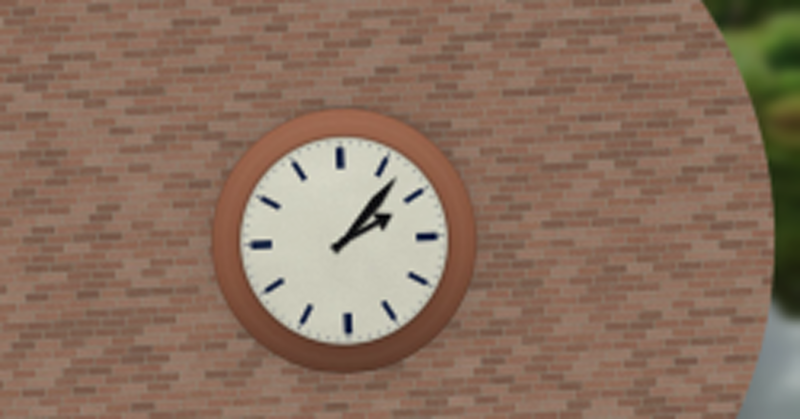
h=2 m=7
